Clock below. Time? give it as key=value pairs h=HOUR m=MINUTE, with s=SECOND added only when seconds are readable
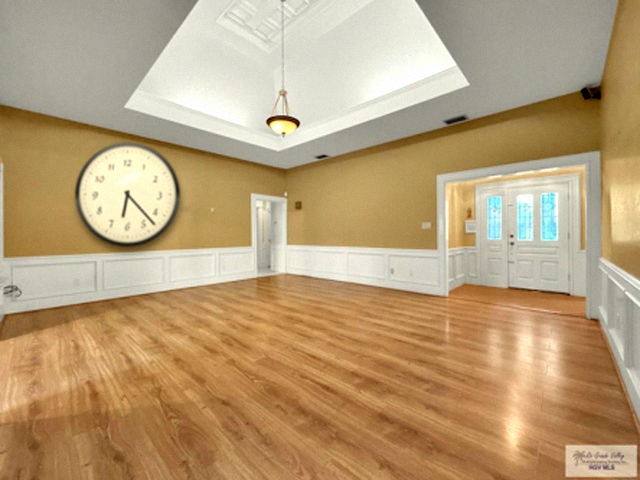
h=6 m=23
